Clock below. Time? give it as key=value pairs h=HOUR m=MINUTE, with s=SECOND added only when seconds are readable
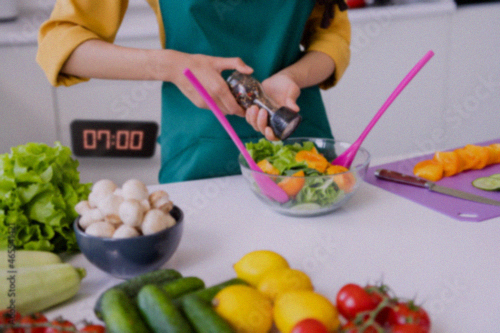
h=7 m=0
